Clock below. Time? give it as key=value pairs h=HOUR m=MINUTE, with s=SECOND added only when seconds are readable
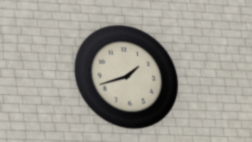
h=1 m=42
